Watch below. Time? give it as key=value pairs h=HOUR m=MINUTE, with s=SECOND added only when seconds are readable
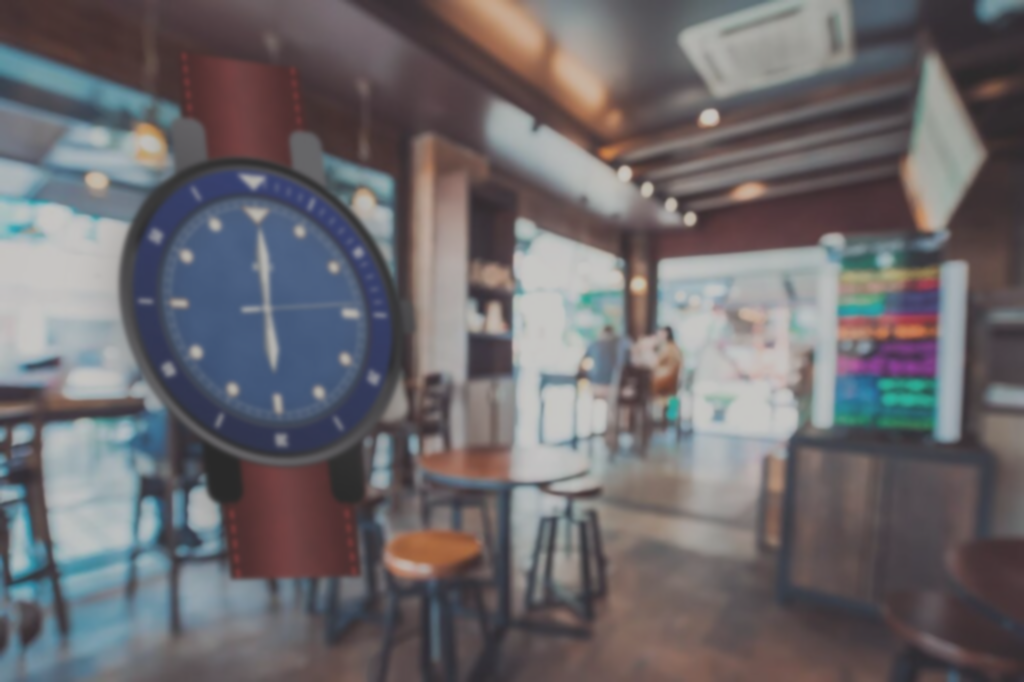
h=6 m=0 s=14
